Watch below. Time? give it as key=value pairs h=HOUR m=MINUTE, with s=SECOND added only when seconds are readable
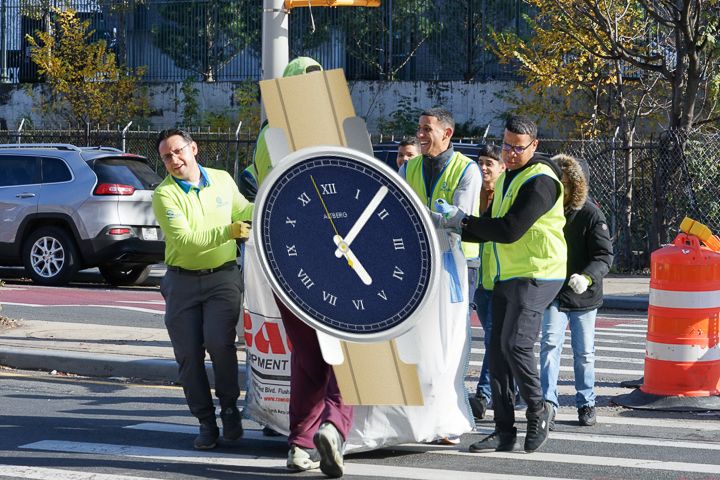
h=5 m=7 s=58
